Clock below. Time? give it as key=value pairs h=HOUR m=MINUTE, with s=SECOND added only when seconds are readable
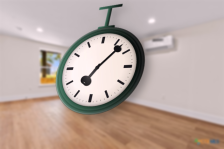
h=7 m=7
